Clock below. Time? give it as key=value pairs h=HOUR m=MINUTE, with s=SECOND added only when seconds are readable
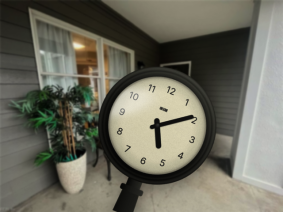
h=5 m=9
